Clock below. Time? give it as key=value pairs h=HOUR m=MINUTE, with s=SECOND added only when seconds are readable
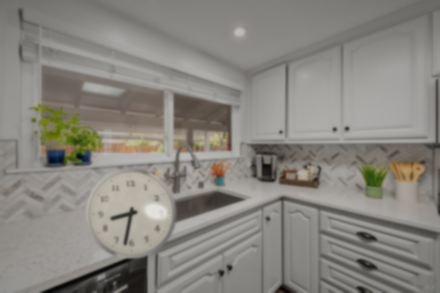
h=8 m=32
